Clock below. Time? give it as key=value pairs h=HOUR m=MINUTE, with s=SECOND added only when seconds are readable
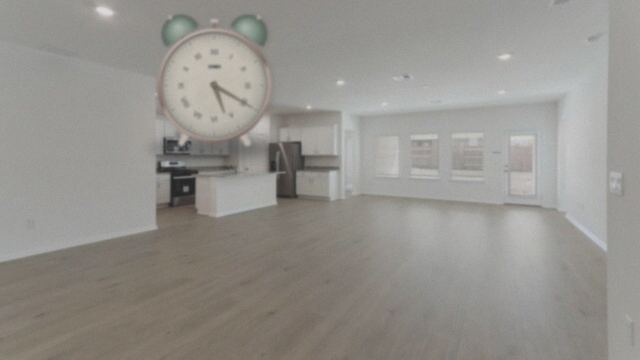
h=5 m=20
